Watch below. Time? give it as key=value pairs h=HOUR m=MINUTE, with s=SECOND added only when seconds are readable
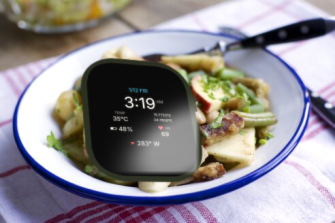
h=3 m=19
